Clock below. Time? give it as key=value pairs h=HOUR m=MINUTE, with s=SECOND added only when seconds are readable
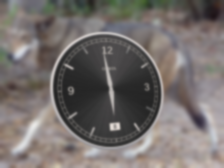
h=5 m=59
